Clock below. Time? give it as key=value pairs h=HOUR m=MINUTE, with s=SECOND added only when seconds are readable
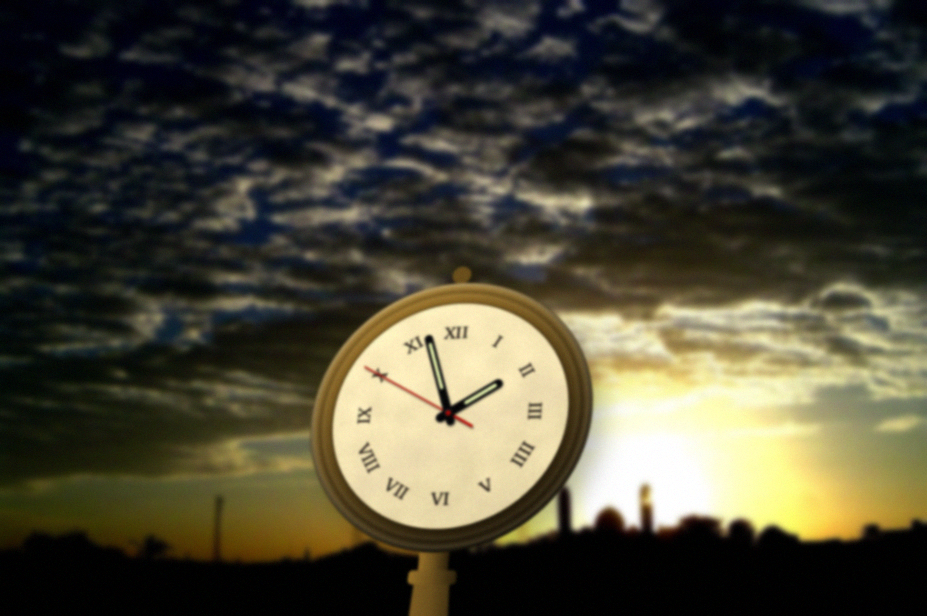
h=1 m=56 s=50
